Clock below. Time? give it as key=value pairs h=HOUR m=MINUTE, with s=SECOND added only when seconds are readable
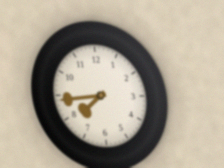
h=7 m=44
